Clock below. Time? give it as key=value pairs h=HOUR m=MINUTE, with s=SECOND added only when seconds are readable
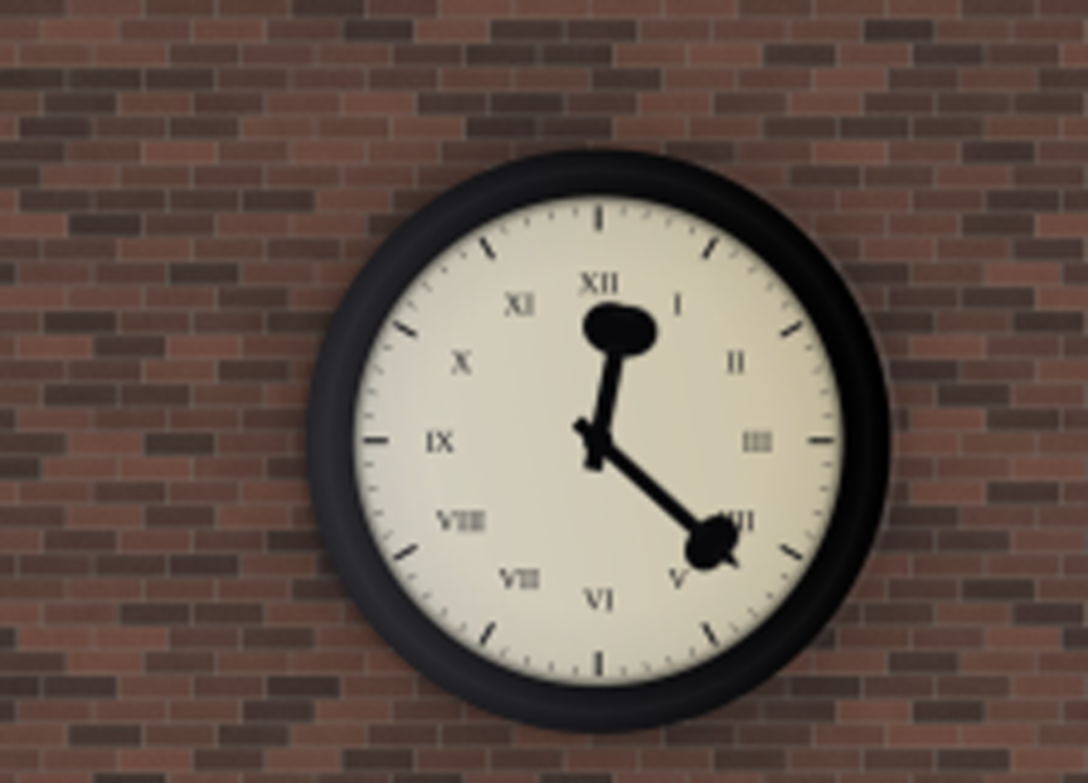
h=12 m=22
